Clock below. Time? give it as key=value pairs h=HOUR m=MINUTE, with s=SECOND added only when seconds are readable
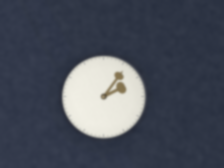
h=2 m=6
